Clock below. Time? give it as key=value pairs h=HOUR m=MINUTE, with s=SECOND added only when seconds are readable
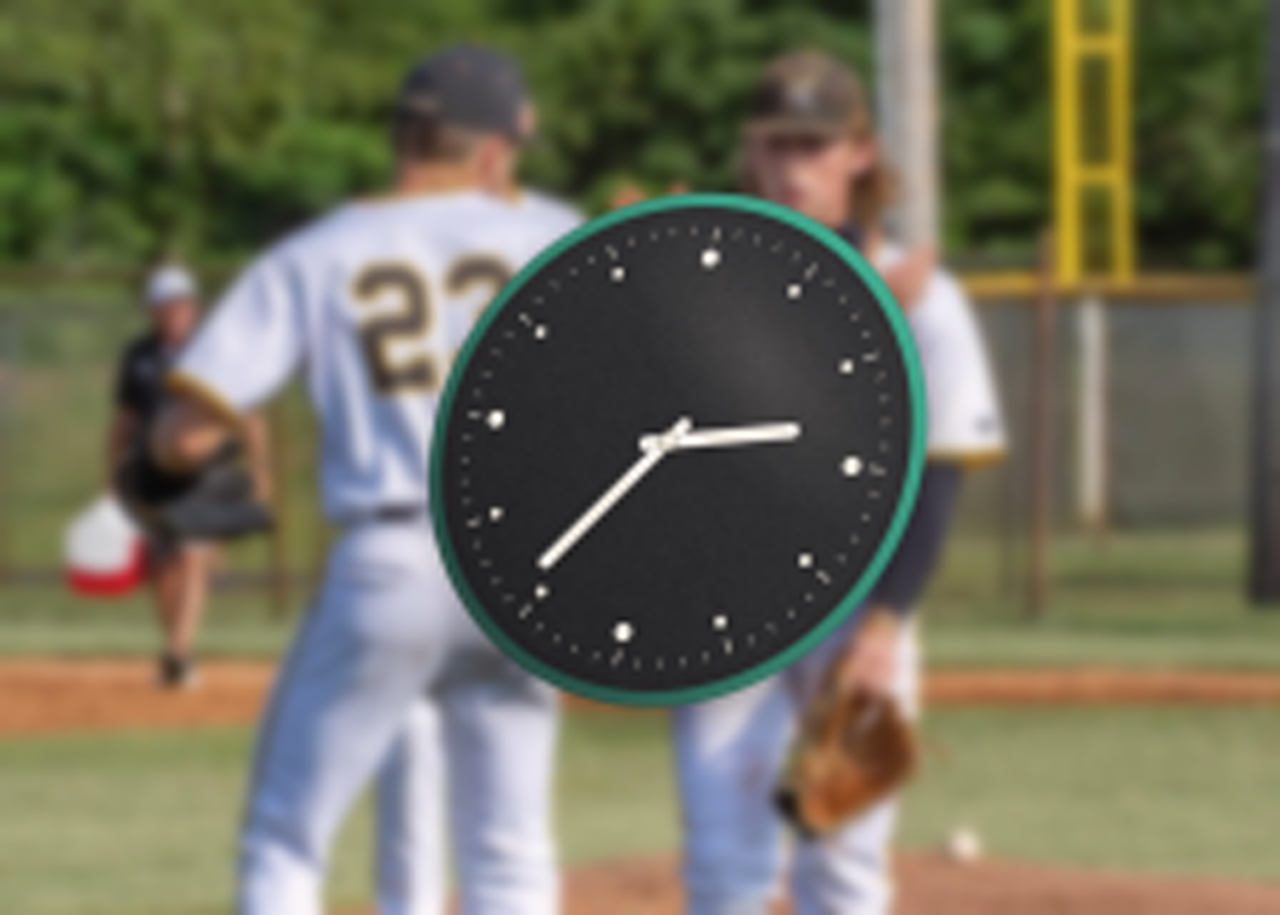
h=2 m=36
